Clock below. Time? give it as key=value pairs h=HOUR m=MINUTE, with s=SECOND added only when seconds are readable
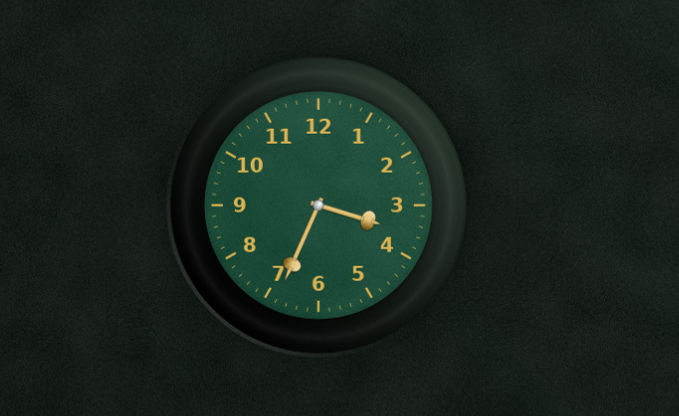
h=3 m=34
